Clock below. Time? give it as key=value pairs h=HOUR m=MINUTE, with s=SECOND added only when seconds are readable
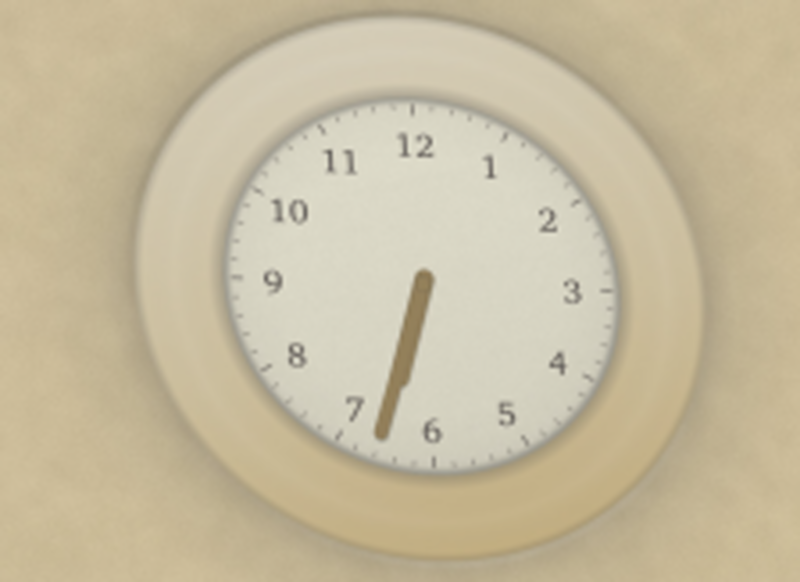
h=6 m=33
